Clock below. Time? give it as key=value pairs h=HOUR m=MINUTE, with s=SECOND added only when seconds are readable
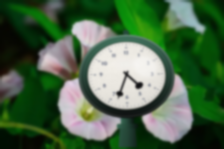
h=4 m=33
